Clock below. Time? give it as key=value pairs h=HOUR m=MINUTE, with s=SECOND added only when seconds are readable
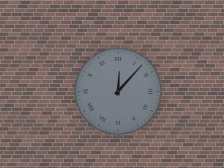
h=12 m=7
